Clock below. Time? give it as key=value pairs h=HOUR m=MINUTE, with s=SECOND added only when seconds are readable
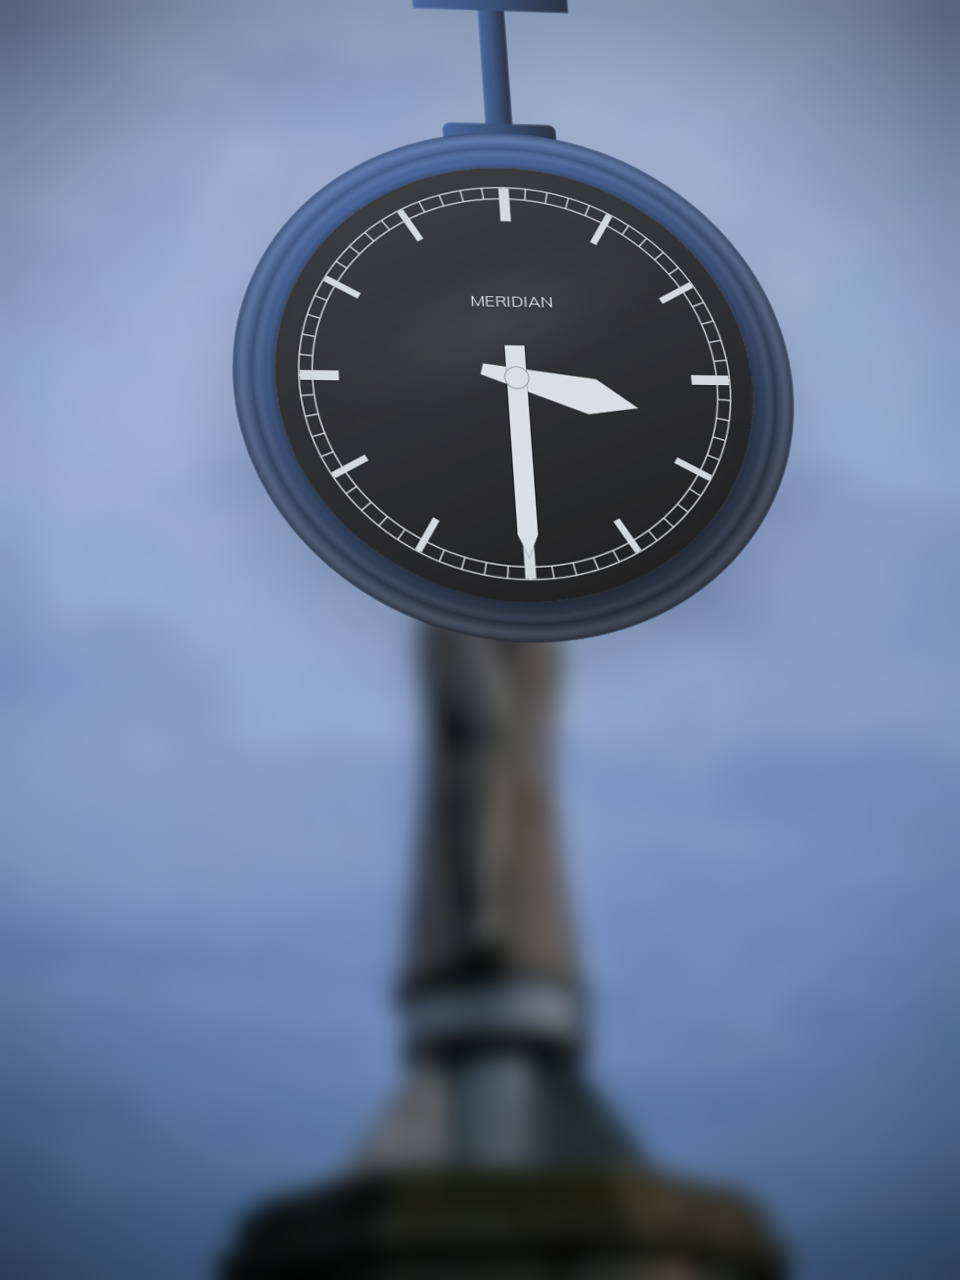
h=3 m=30
